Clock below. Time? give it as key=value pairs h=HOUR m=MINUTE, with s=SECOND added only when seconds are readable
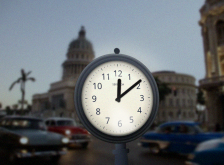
h=12 m=9
